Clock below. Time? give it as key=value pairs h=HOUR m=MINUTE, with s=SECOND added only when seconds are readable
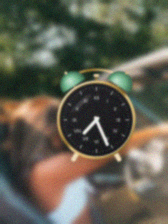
h=7 m=26
